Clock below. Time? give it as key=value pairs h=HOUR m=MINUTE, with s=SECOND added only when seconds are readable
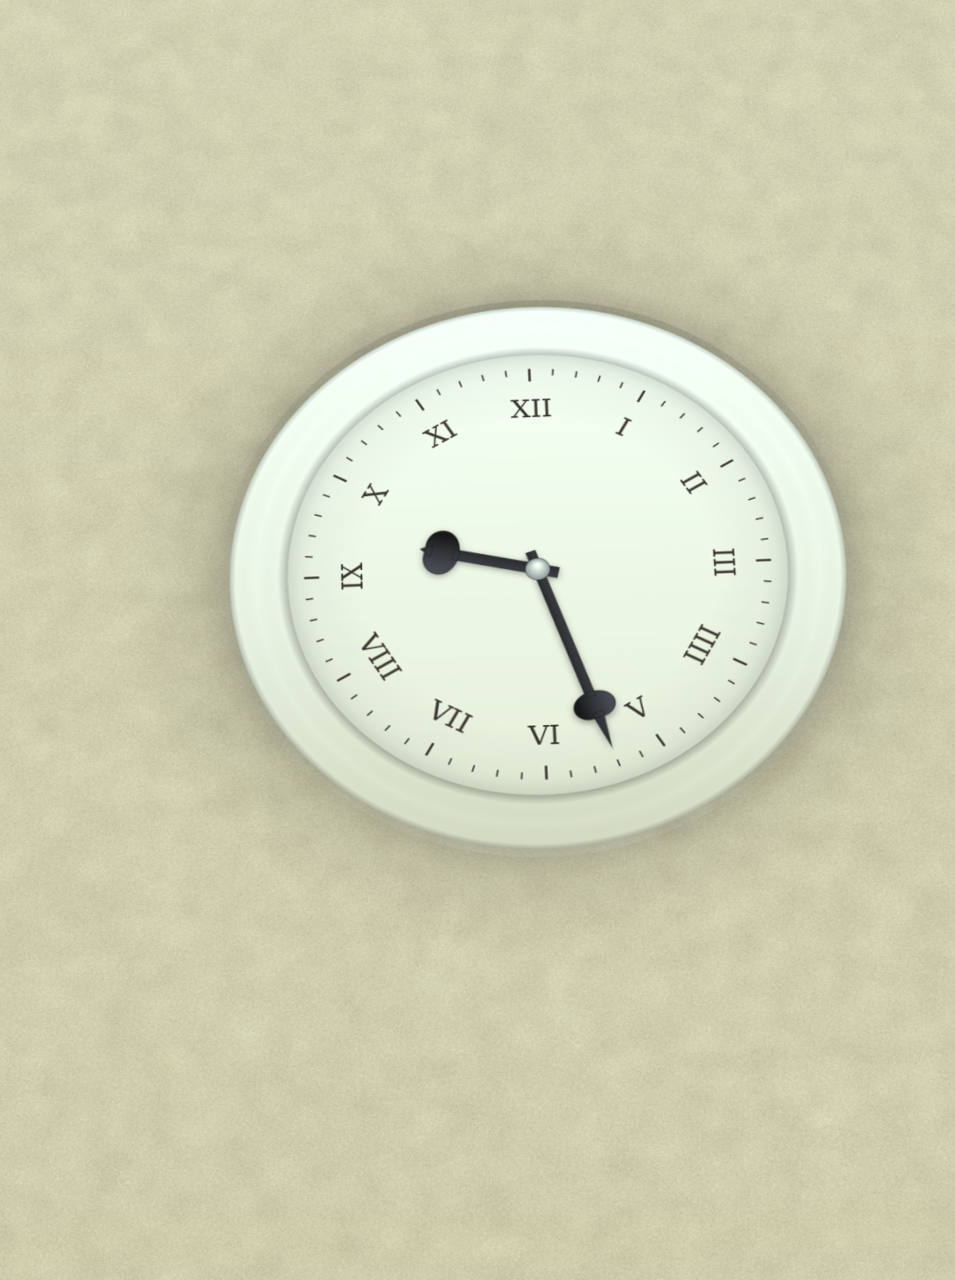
h=9 m=27
